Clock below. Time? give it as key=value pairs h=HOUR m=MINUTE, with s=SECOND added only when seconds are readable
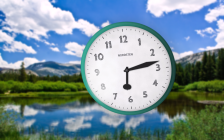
h=6 m=13
